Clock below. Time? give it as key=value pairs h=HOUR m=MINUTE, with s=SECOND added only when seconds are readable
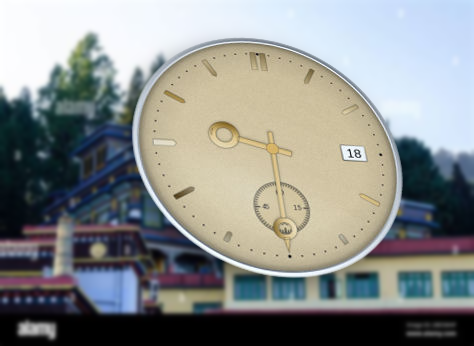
h=9 m=30
